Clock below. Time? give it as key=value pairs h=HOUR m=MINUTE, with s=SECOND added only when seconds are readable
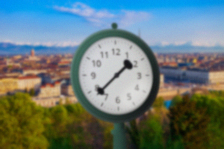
h=1 m=38
